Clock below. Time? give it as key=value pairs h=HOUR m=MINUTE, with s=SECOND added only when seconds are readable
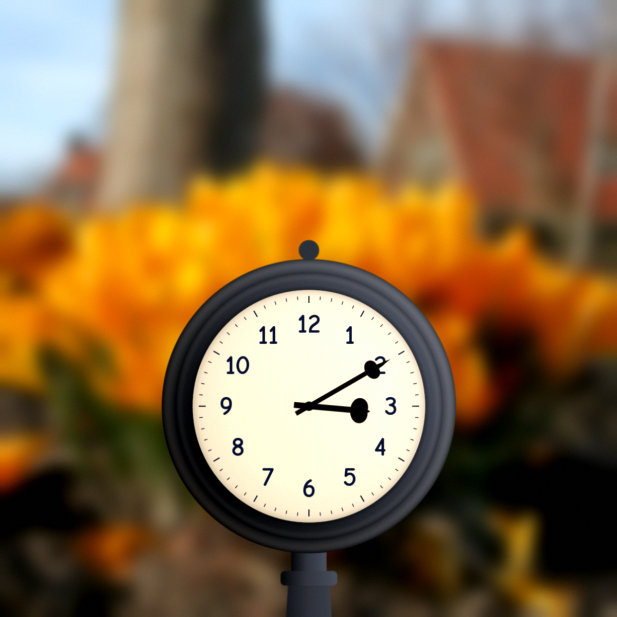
h=3 m=10
